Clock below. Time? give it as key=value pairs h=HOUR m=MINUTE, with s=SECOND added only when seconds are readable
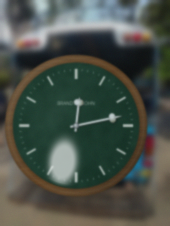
h=12 m=13
